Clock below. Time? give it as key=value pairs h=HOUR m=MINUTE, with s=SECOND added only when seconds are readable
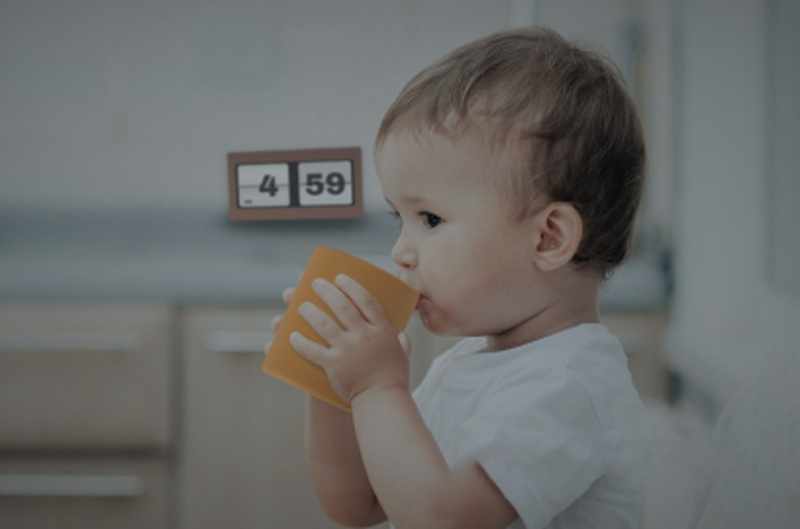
h=4 m=59
